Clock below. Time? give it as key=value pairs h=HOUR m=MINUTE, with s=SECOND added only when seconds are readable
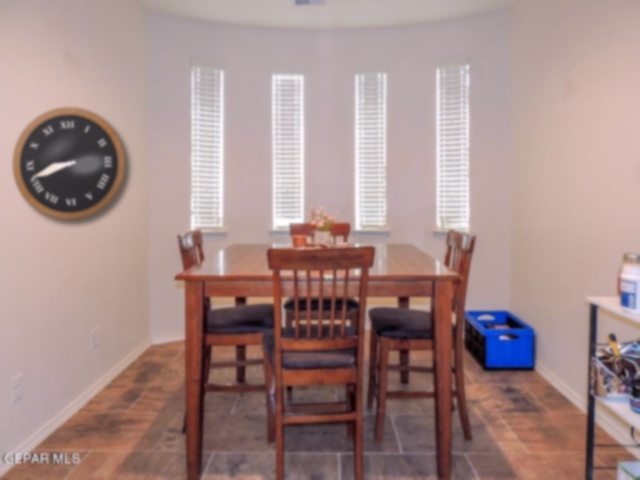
h=8 m=42
